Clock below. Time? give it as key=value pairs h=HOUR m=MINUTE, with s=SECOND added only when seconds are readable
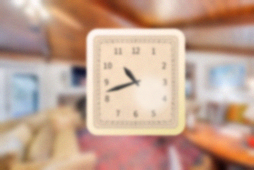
h=10 m=42
